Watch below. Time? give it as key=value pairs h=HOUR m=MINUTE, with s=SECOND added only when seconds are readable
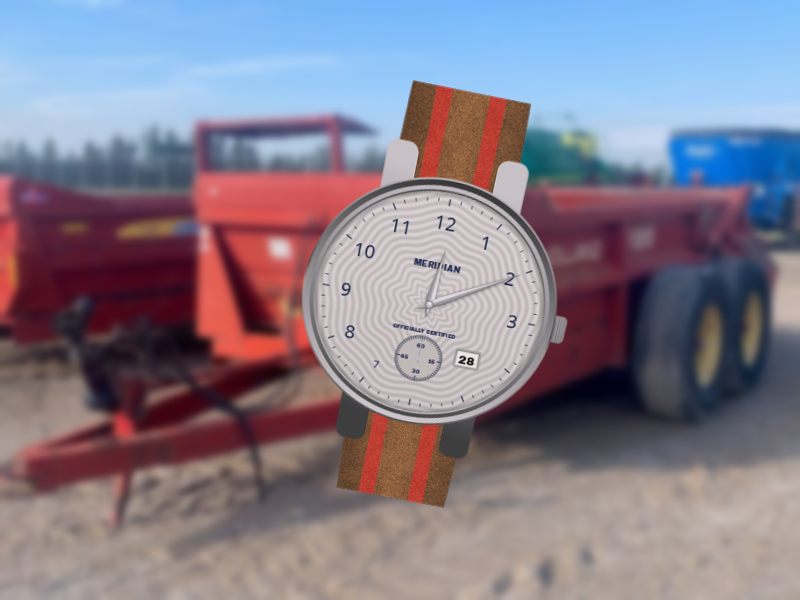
h=12 m=10
